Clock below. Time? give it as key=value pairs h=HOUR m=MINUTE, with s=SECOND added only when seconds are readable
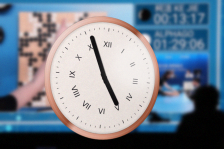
h=4 m=56
